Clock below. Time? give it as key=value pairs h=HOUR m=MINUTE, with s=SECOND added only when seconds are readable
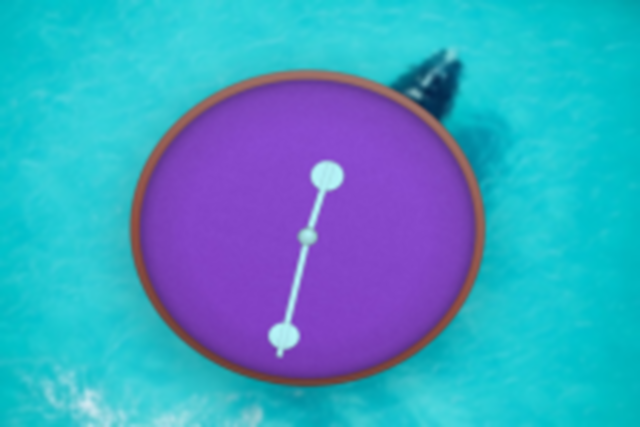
h=12 m=32
